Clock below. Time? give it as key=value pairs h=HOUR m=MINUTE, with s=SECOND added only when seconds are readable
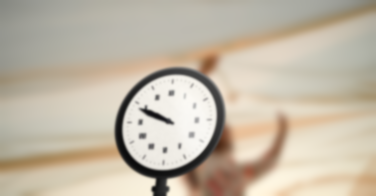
h=9 m=49
